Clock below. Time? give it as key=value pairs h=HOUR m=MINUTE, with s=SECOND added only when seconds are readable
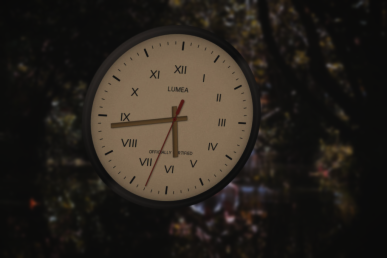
h=5 m=43 s=33
